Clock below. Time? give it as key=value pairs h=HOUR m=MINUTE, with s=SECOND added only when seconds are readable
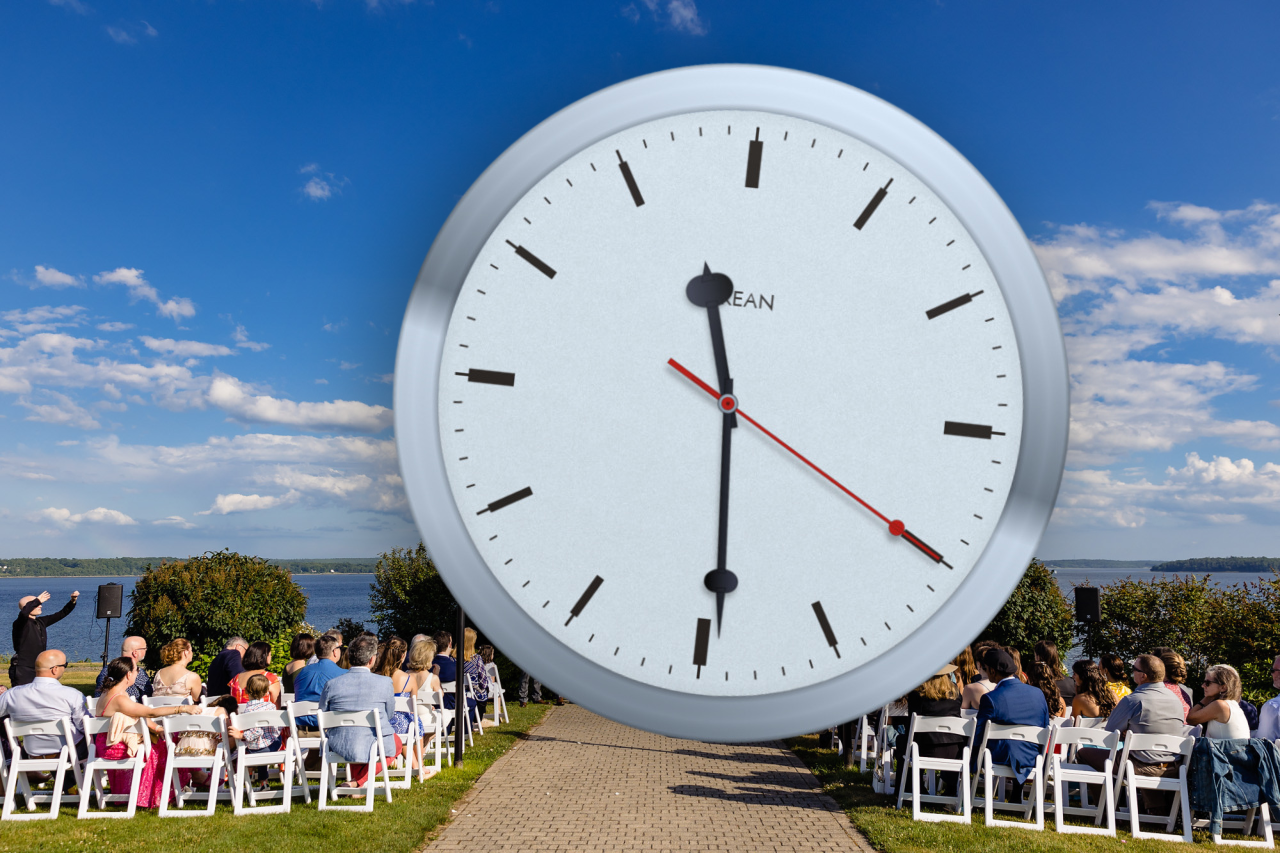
h=11 m=29 s=20
